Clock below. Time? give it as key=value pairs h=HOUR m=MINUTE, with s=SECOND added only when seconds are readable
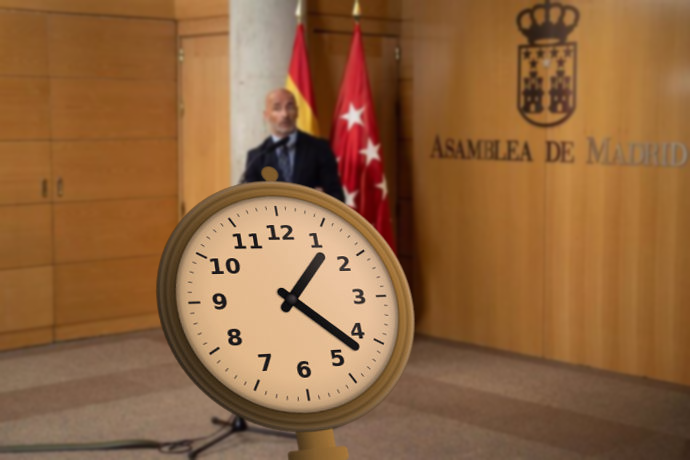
h=1 m=22
